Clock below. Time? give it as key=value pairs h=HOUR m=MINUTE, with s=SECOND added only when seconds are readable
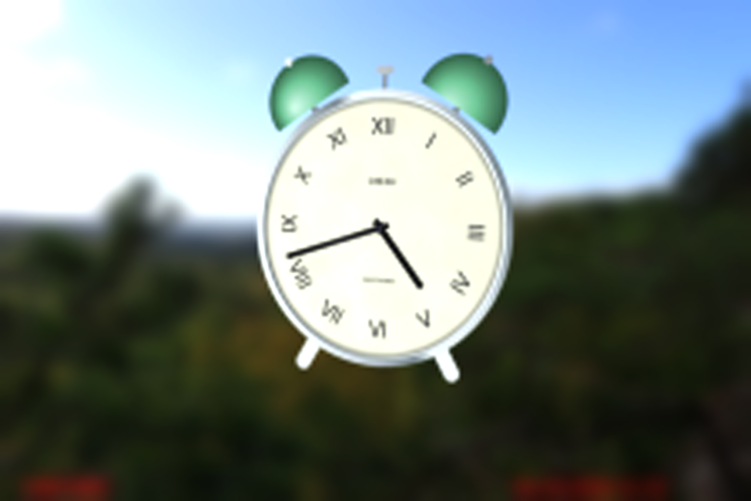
h=4 m=42
